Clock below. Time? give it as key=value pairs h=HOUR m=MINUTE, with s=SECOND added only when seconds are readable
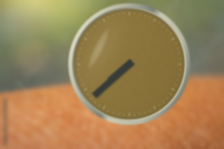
h=7 m=38
